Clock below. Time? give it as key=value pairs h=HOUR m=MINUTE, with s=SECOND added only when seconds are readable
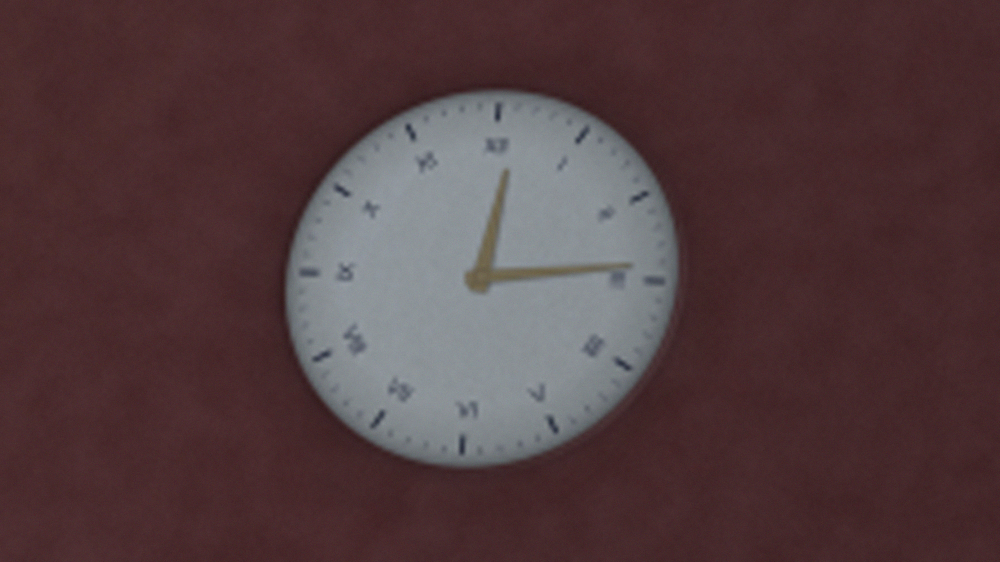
h=12 m=14
